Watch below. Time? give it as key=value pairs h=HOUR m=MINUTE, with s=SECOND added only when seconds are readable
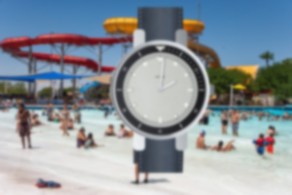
h=2 m=1
